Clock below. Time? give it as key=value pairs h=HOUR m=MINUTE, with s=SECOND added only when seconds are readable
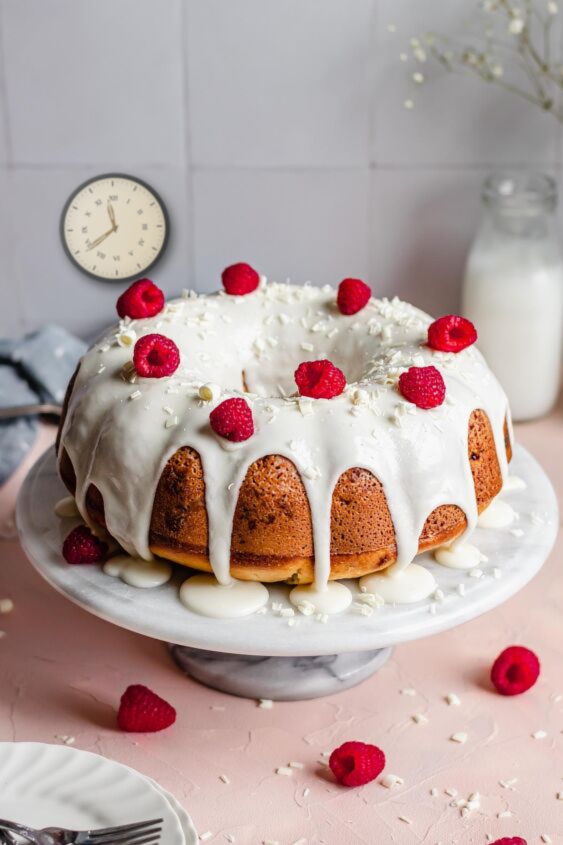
h=11 m=39
